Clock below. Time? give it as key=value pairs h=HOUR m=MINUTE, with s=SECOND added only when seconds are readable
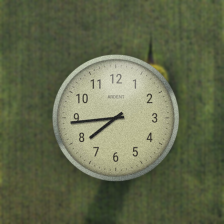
h=7 m=44
